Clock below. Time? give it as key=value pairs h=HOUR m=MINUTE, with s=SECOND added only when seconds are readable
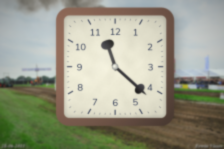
h=11 m=22
